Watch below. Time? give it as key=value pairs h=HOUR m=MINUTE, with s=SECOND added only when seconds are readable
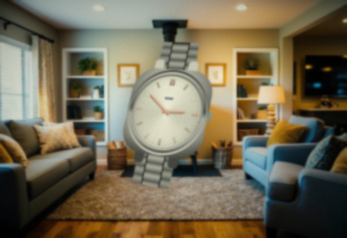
h=2 m=51
